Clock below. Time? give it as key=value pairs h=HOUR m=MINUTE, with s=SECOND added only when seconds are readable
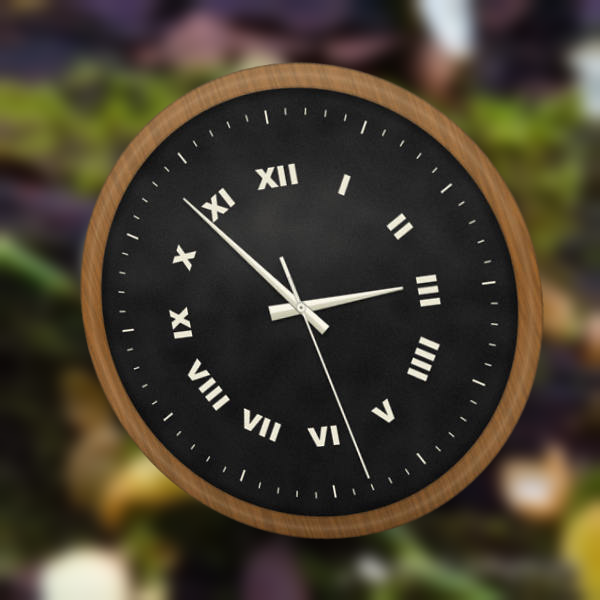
h=2 m=53 s=28
